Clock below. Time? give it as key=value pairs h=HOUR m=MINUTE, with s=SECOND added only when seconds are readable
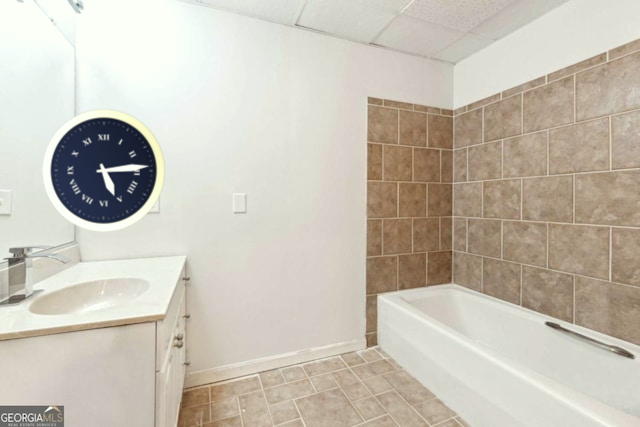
h=5 m=14
